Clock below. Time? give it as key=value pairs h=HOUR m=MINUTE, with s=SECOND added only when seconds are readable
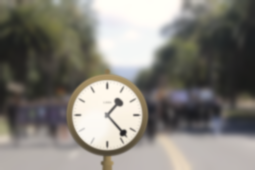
h=1 m=23
